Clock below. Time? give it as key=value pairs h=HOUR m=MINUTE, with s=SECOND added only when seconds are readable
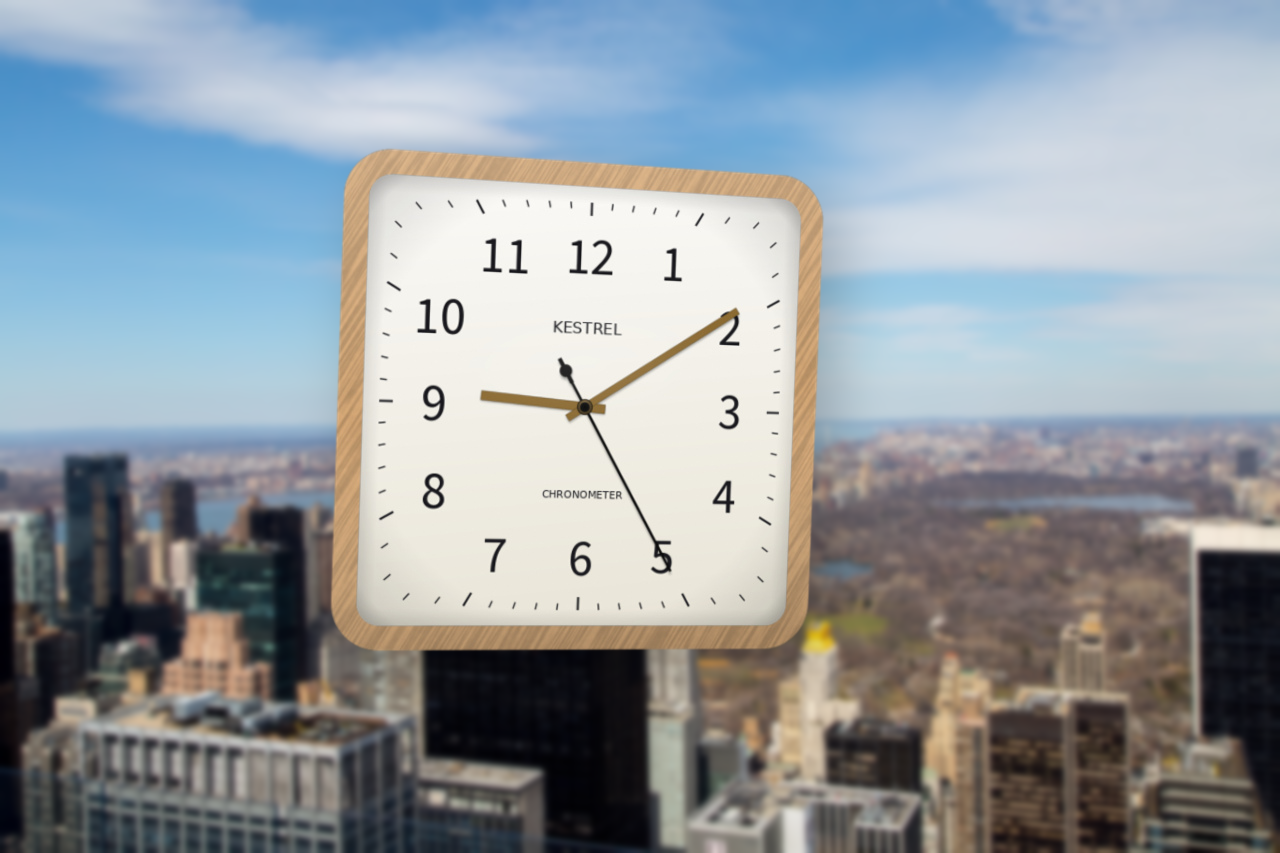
h=9 m=9 s=25
